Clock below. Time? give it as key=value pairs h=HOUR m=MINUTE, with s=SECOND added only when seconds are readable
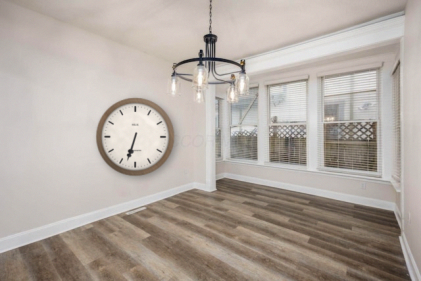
h=6 m=33
